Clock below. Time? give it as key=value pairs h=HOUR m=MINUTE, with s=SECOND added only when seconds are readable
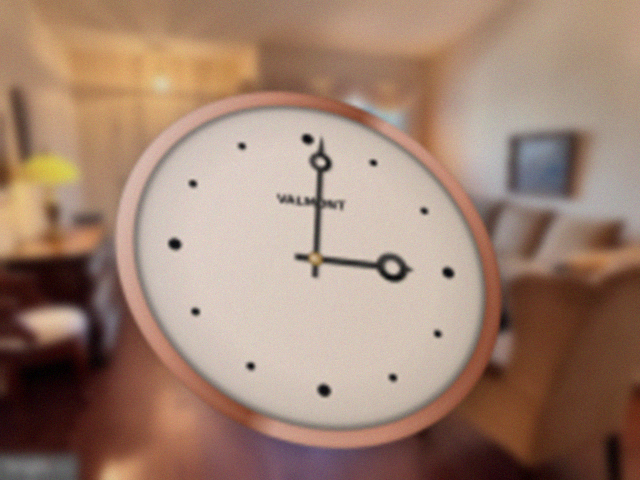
h=3 m=1
